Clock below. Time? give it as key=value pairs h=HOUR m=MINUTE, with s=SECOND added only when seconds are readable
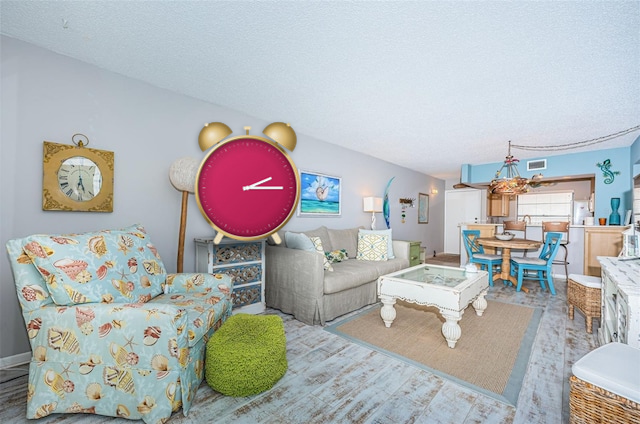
h=2 m=15
